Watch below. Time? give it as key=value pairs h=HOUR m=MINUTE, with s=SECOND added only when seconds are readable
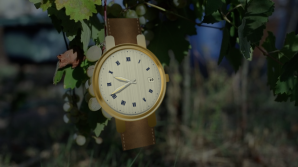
h=9 m=41
